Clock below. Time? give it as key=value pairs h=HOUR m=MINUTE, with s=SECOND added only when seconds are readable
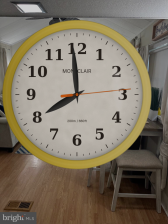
h=7 m=59 s=14
